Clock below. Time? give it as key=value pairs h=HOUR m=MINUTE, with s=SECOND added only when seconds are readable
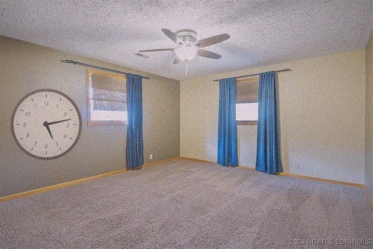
h=5 m=13
